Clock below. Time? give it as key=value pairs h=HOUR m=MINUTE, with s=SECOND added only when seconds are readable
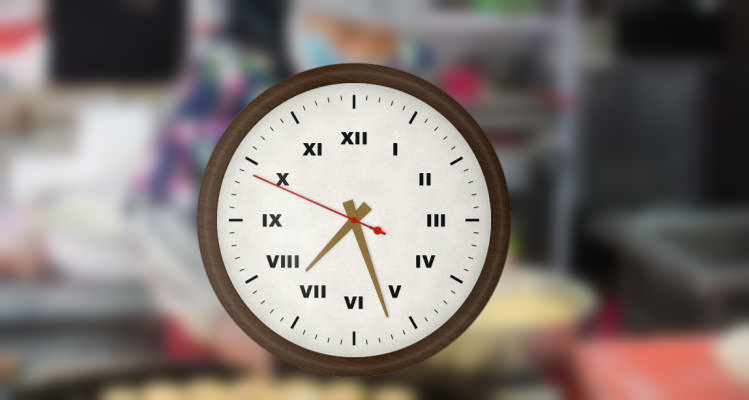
h=7 m=26 s=49
